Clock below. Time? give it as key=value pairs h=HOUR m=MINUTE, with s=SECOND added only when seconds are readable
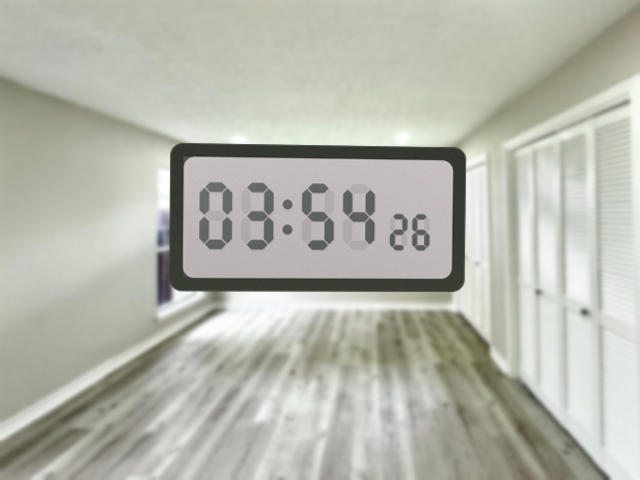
h=3 m=54 s=26
